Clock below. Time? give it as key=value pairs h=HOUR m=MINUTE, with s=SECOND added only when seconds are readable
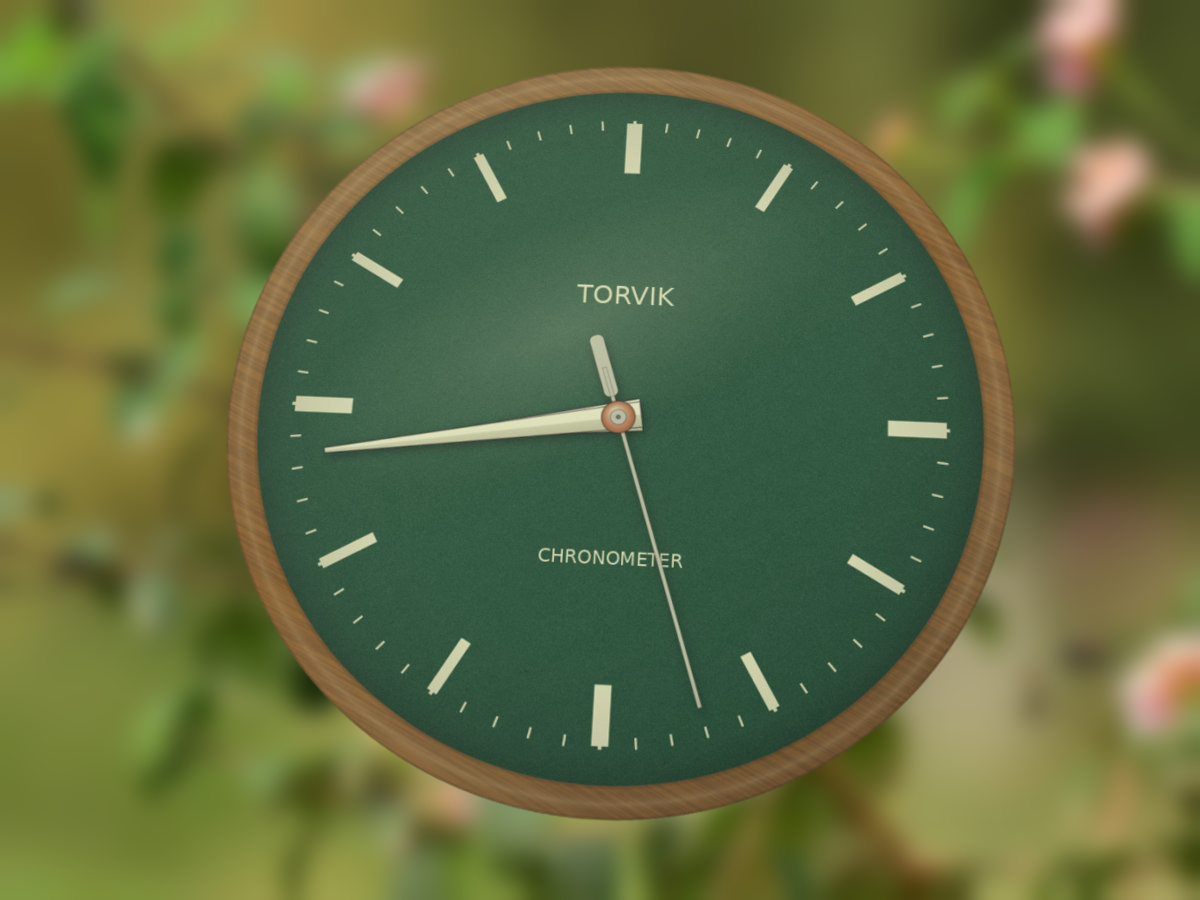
h=8 m=43 s=27
